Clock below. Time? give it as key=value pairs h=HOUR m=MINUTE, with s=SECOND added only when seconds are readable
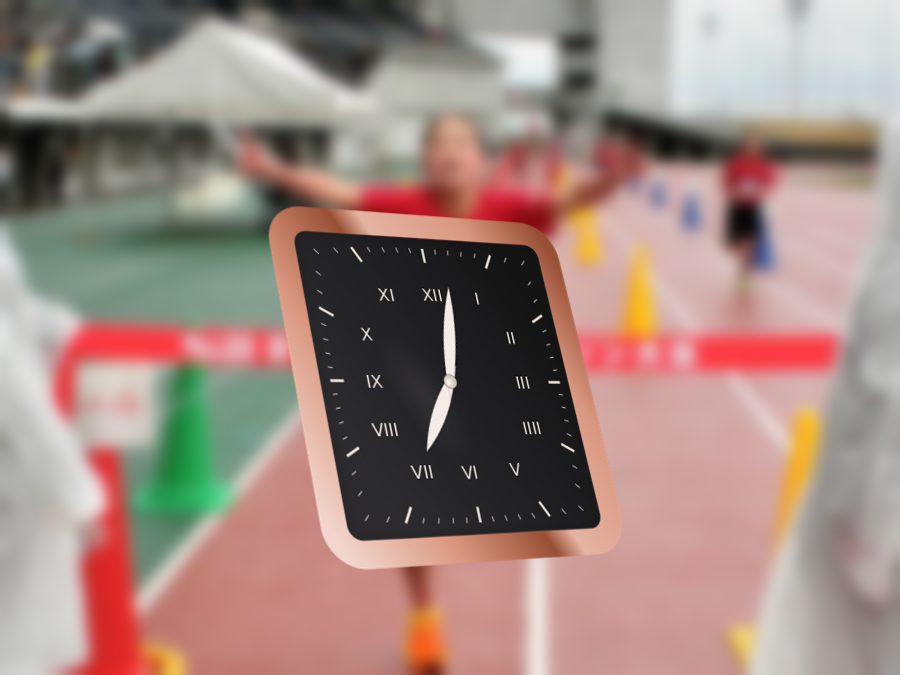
h=7 m=2
